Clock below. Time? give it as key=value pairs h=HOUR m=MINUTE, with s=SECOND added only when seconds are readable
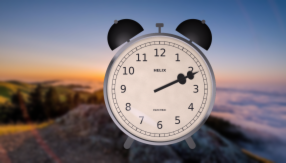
h=2 m=11
